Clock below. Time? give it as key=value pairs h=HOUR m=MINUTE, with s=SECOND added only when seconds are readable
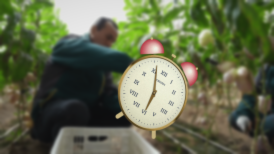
h=5 m=56
